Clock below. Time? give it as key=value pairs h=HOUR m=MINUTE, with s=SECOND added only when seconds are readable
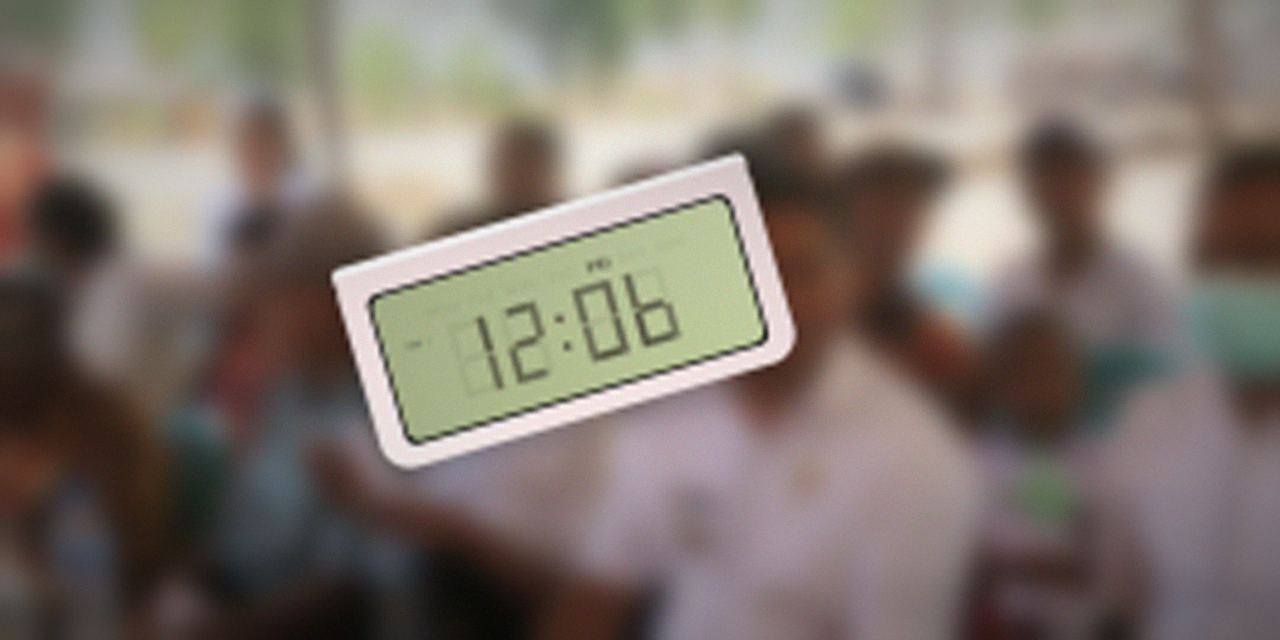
h=12 m=6
